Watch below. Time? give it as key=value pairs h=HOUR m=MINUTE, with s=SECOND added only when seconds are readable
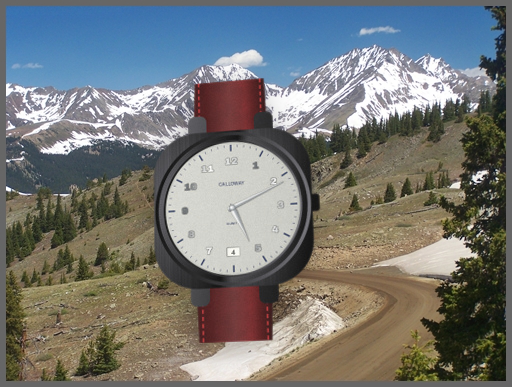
h=5 m=11
